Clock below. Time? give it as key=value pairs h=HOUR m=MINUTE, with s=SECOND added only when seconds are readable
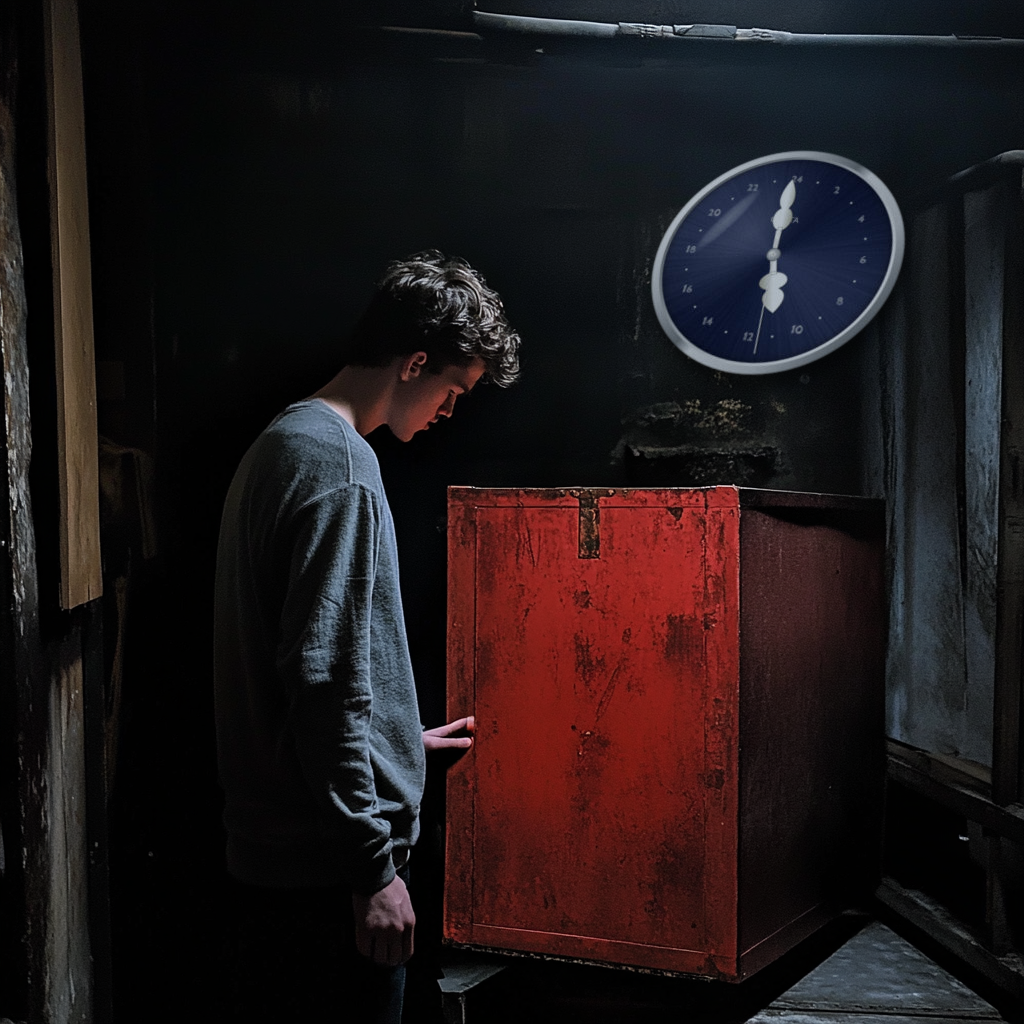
h=10 m=59 s=29
